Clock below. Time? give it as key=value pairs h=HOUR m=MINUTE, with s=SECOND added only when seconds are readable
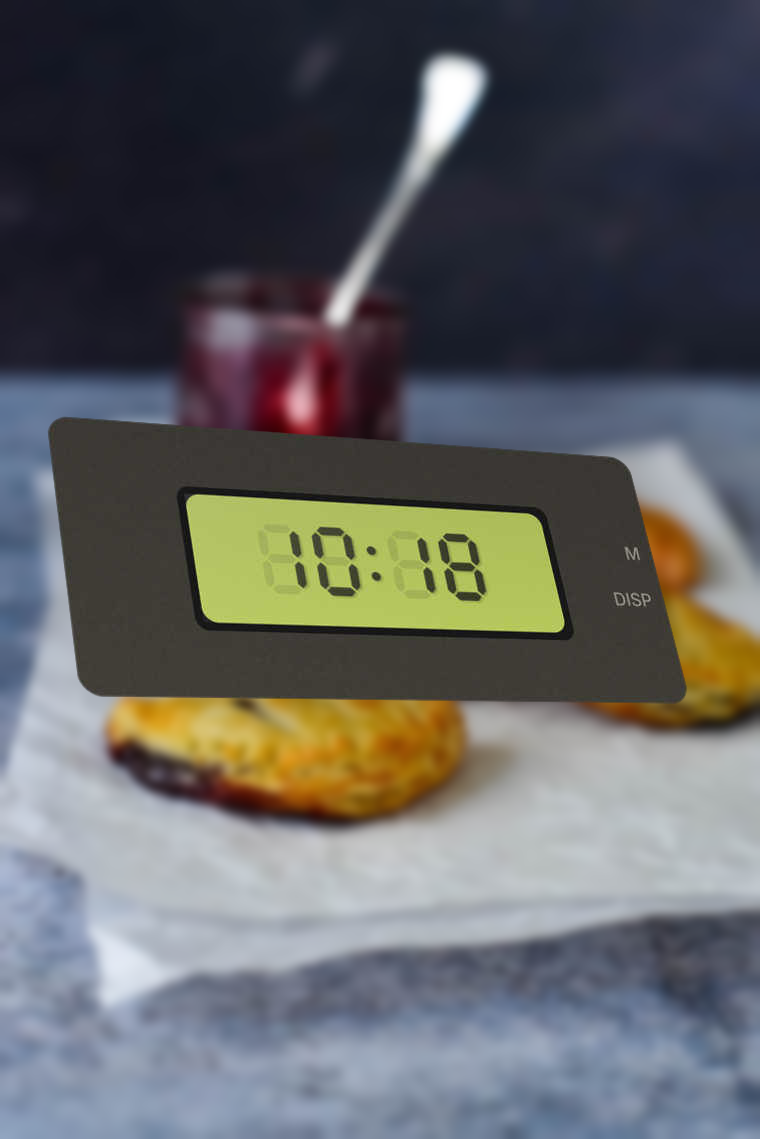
h=10 m=18
